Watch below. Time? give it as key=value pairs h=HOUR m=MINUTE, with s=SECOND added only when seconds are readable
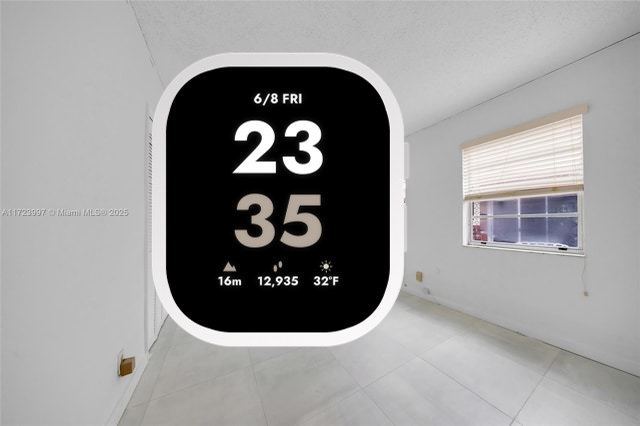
h=23 m=35
